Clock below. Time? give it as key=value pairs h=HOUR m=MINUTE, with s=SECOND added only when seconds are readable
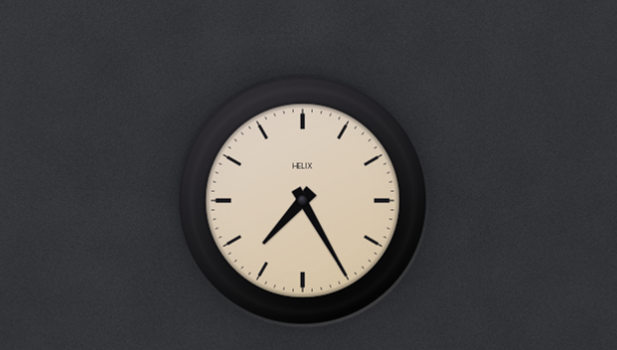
h=7 m=25
